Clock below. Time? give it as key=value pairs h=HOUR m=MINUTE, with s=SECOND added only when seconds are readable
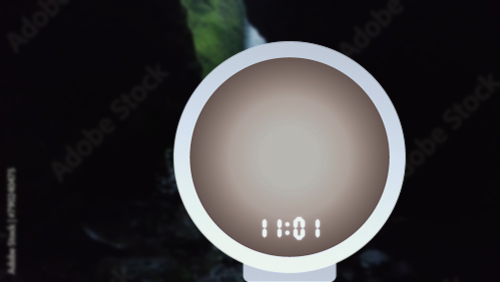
h=11 m=1
